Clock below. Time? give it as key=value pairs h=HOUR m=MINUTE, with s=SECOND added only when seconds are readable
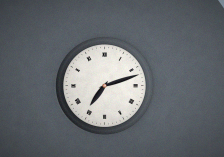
h=7 m=12
